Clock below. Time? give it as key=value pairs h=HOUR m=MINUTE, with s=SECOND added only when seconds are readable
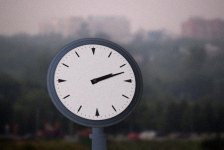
h=2 m=12
